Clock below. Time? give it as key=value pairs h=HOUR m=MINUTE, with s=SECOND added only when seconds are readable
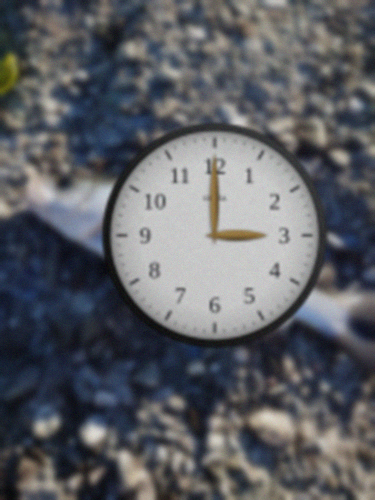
h=3 m=0
